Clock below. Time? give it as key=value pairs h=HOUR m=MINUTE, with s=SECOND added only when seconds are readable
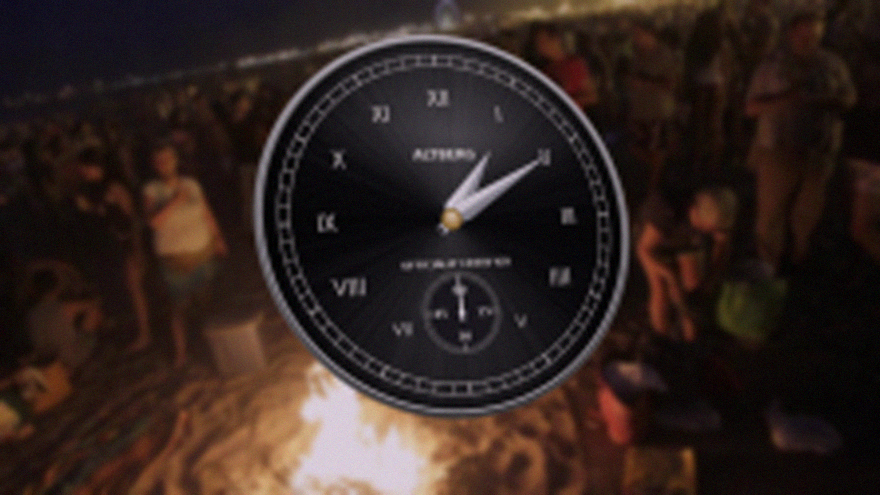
h=1 m=10
